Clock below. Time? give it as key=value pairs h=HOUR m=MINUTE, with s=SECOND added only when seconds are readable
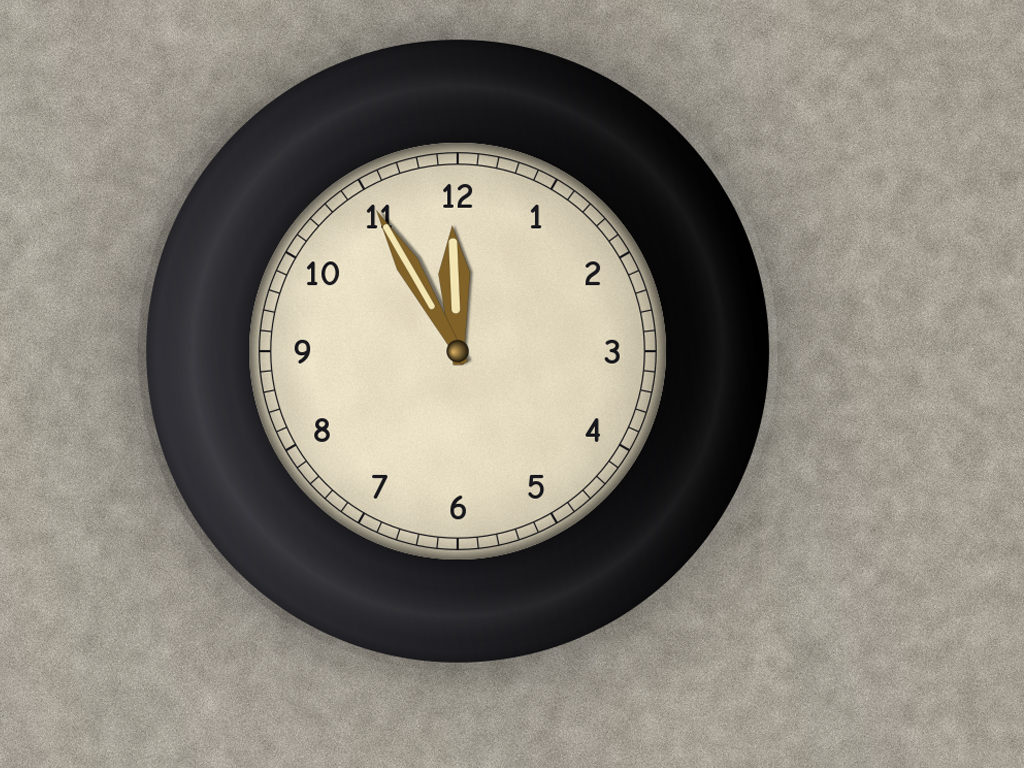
h=11 m=55
